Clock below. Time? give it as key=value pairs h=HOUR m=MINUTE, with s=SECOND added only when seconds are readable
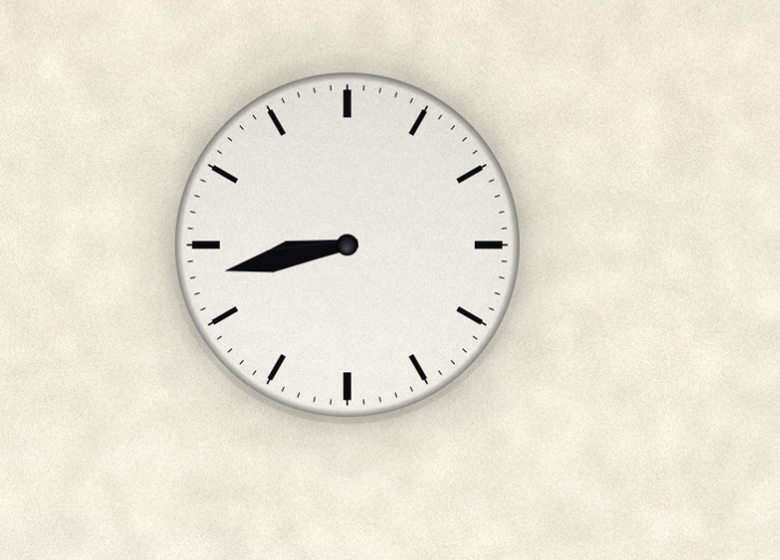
h=8 m=43
